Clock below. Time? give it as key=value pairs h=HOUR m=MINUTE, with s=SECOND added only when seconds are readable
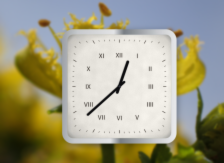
h=12 m=38
